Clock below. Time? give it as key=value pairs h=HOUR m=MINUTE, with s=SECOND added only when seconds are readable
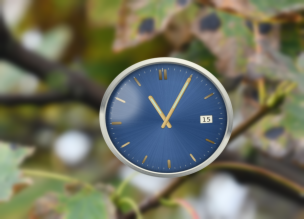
h=11 m=5
